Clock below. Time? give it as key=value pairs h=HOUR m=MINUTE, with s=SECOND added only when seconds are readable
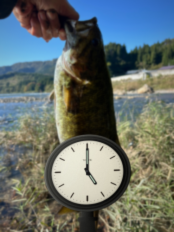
h=5 m=0
